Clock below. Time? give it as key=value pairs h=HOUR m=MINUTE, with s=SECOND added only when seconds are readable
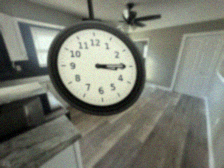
h=3 m=15
